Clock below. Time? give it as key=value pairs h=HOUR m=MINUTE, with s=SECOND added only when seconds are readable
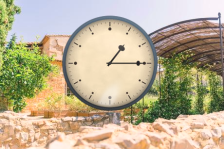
h=1 m=15
